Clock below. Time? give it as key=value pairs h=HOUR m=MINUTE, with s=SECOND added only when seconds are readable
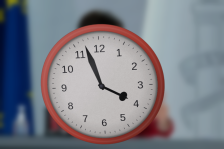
h=3 m=57
